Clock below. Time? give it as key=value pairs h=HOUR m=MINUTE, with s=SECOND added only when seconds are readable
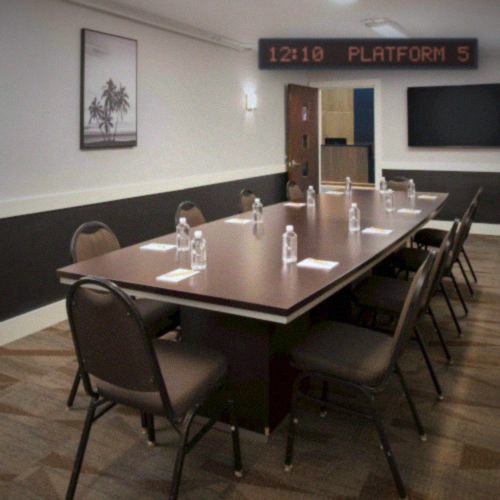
h=12 m=10
